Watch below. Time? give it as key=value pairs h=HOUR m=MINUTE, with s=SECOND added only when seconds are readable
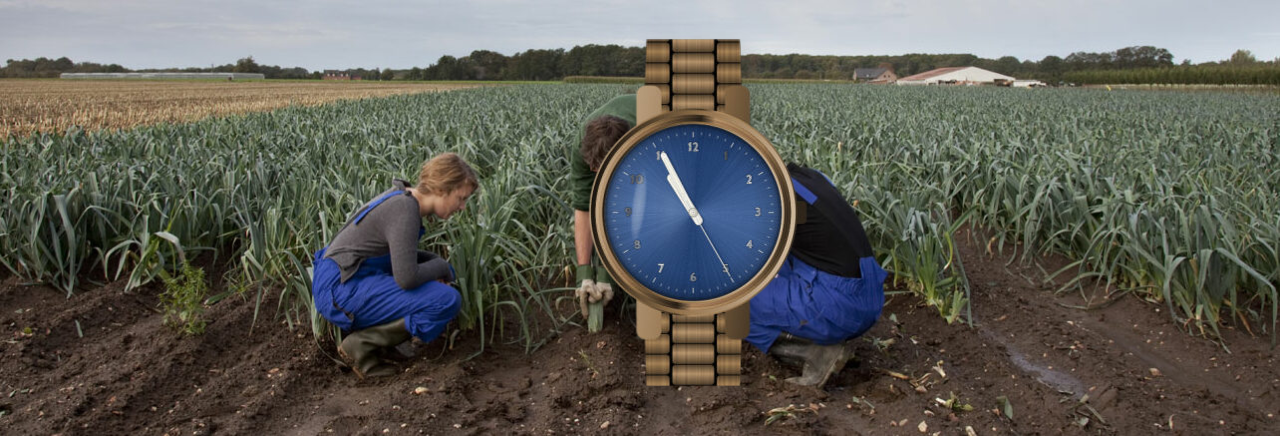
h=10 m=55 s=25
